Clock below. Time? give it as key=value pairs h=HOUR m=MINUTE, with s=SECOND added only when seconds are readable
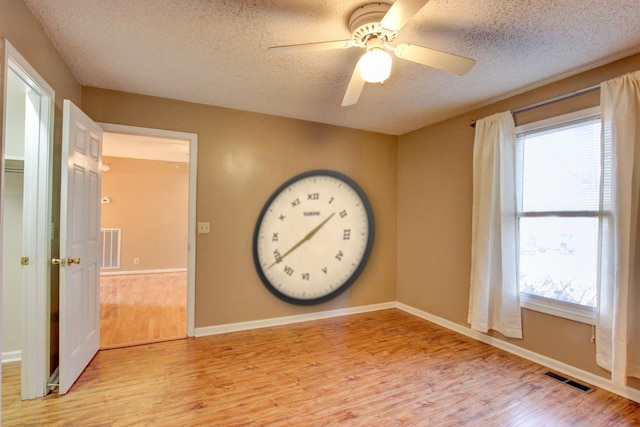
h=1 m=39
